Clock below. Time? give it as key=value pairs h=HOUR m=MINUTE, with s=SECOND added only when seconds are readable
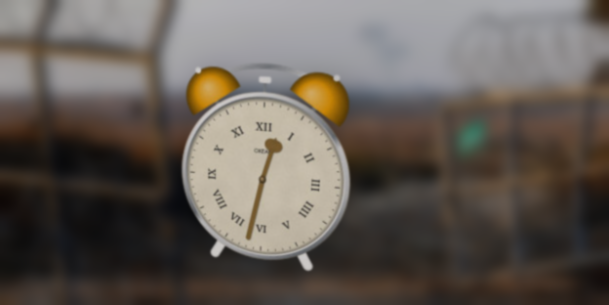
h=12 m=32
